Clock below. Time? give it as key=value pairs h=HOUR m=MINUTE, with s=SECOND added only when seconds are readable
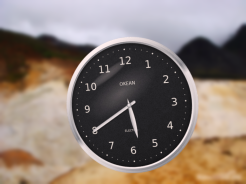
h=5 m=40
